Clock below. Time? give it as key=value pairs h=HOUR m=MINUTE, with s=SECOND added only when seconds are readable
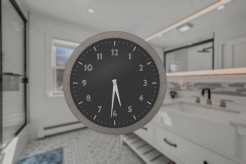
h=5 m=31
